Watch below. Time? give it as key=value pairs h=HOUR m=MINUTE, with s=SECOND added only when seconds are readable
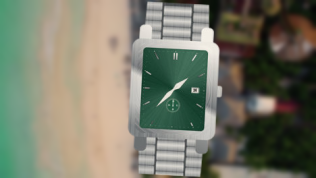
h=1 m=37
